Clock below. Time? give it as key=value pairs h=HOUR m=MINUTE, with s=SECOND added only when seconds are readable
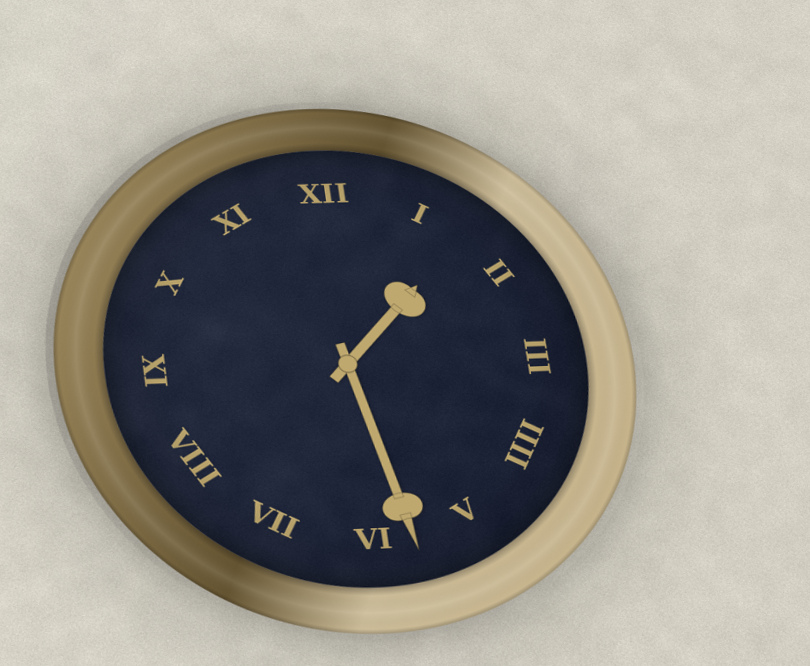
h=1 m=28
